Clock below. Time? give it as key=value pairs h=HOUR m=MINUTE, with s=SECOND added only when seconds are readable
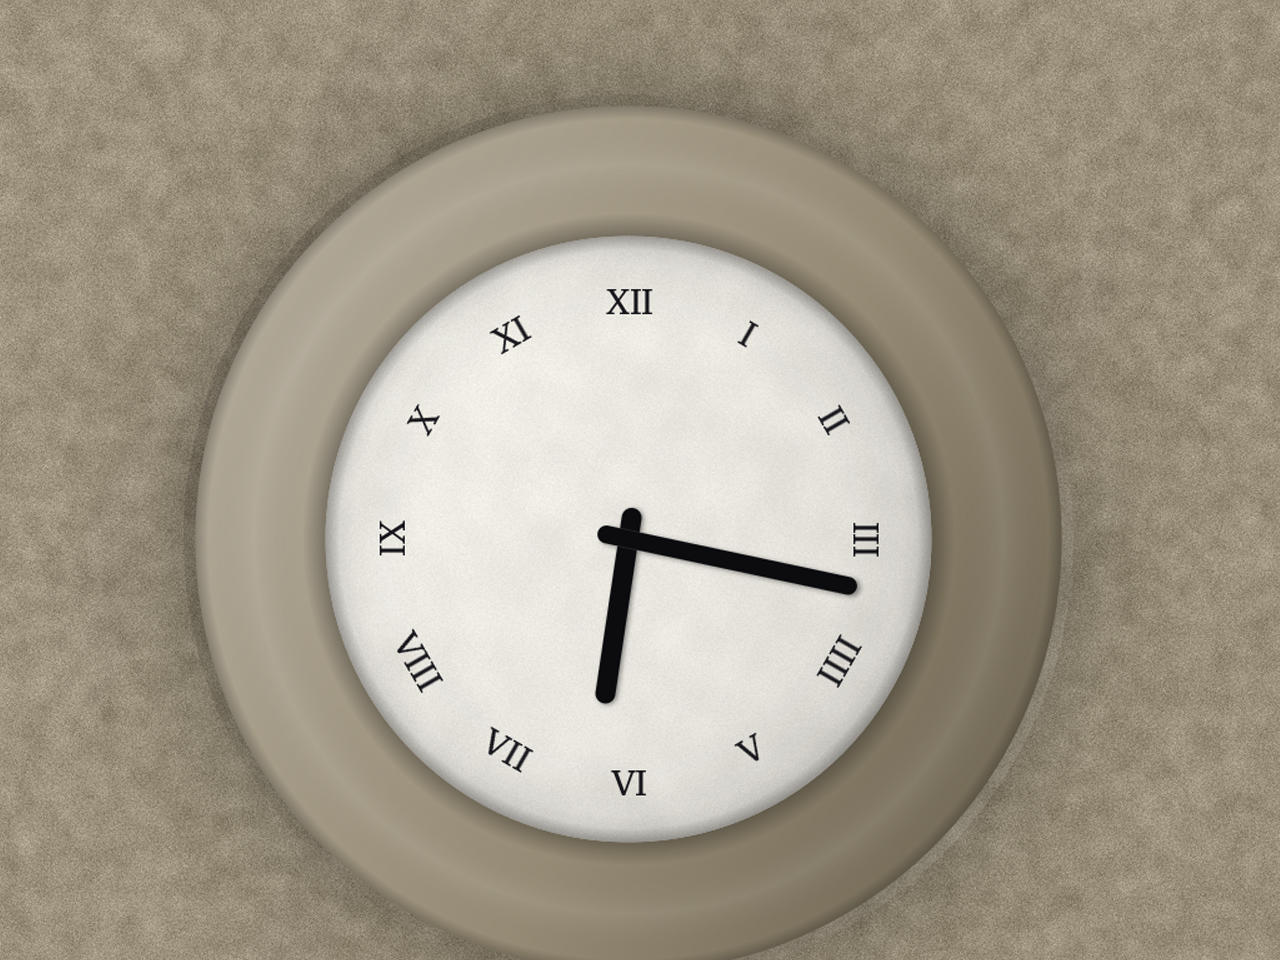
h=6 m=17
